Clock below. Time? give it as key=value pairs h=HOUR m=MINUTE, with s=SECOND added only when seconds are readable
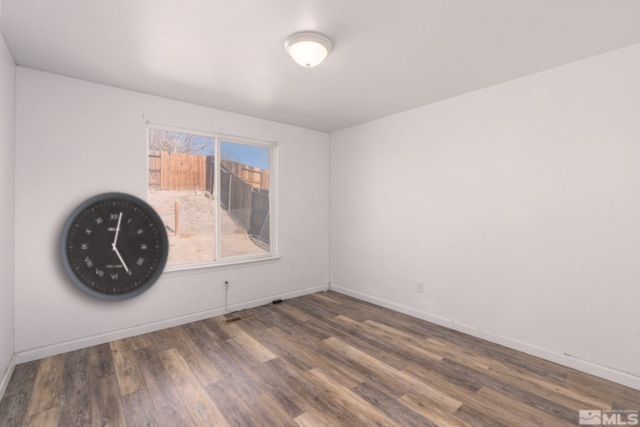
h=5 m=2
